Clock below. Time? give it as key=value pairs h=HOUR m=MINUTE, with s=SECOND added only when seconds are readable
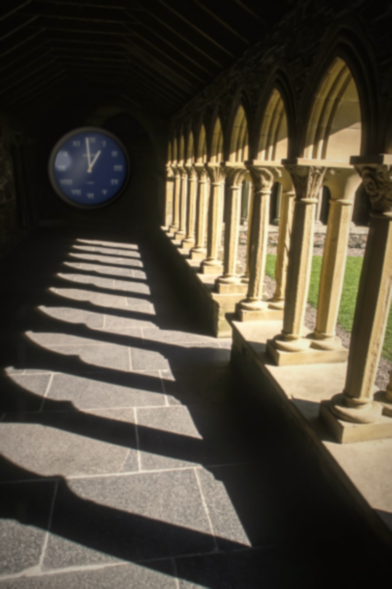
h=12 m=59
